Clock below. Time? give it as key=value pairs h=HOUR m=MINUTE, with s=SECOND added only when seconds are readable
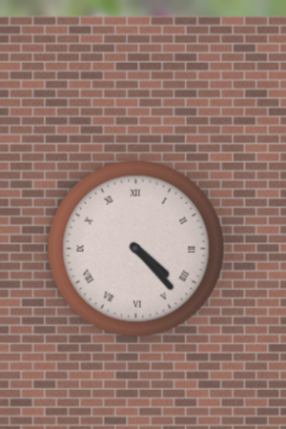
h=4 m=23
